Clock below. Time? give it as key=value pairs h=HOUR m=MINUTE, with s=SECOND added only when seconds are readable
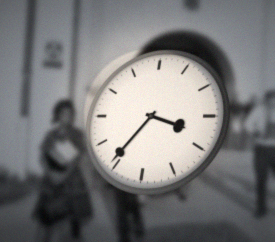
h=3 m=36
